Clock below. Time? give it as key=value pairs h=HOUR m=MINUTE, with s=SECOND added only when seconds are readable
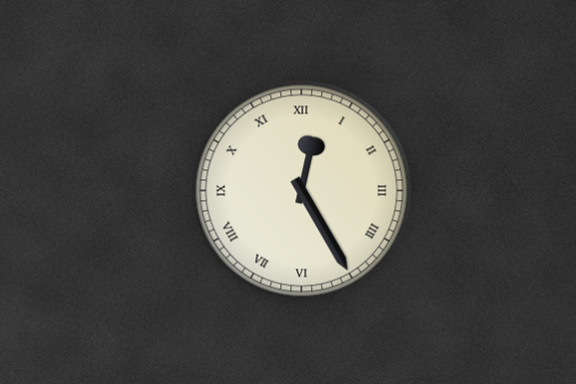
h=12 m=25
